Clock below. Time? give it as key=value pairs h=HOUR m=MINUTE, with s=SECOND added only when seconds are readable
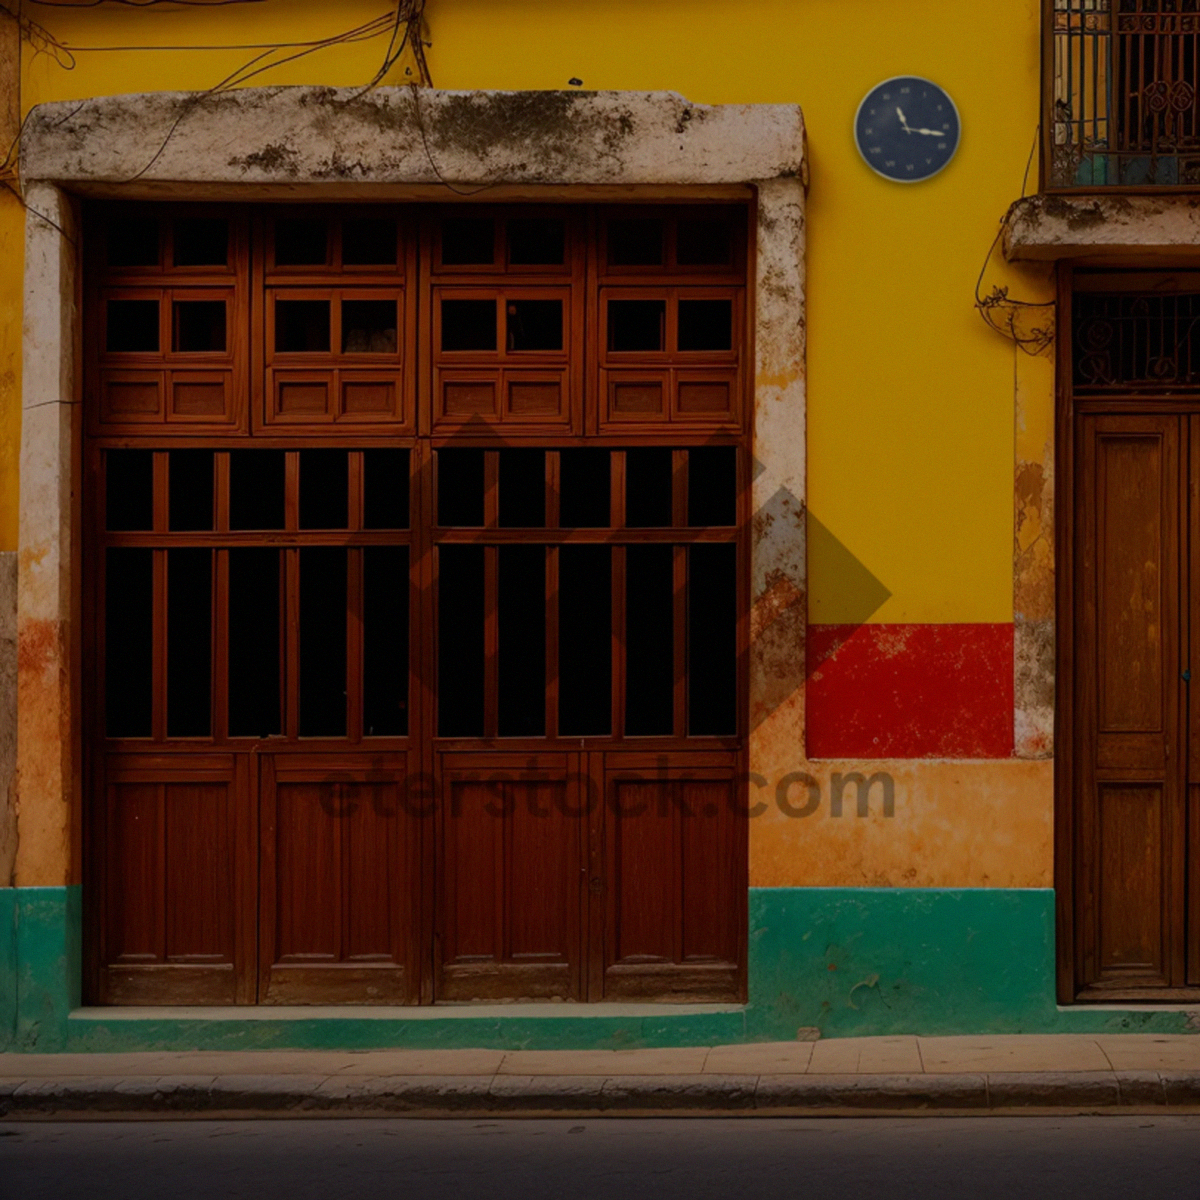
h=11 m=17
